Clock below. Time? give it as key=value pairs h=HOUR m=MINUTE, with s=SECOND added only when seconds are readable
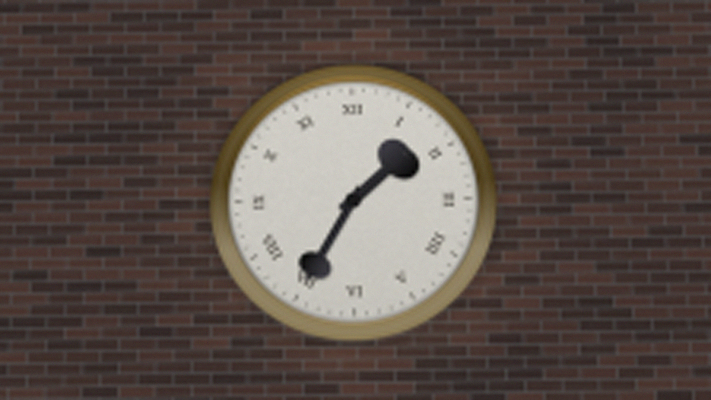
h=1 m=35
